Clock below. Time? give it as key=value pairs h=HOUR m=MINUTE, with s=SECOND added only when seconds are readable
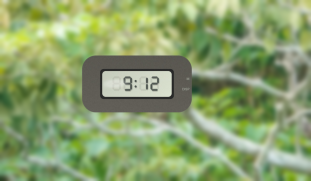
h=9 m=12
